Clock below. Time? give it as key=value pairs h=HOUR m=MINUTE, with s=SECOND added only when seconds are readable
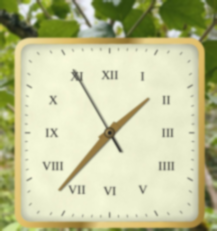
h=1 m=36 s=55
